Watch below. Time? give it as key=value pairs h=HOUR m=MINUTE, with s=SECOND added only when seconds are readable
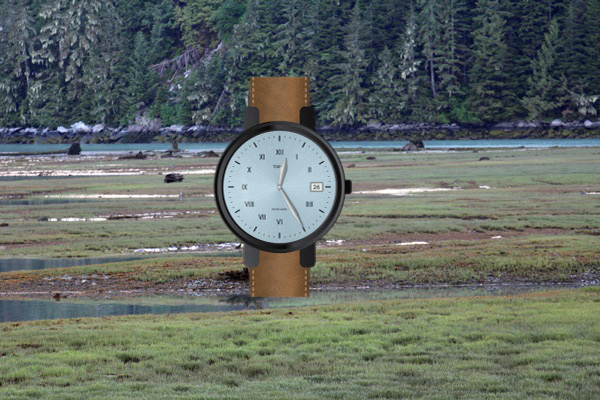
h=12 m=25
